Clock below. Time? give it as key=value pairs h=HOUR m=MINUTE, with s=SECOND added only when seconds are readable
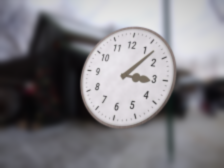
h=3 m=7
